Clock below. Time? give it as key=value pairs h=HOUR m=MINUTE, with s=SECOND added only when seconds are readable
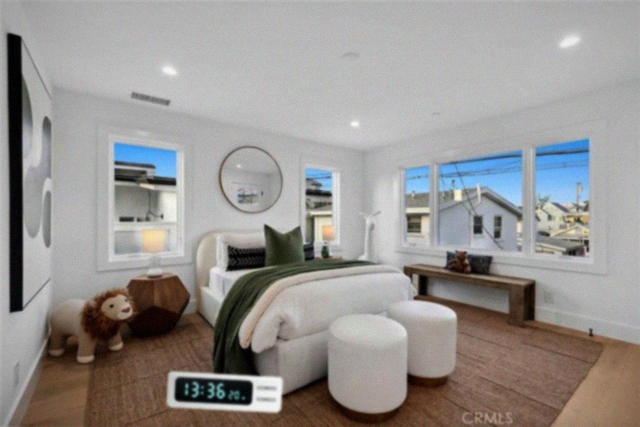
h=13 m=36
